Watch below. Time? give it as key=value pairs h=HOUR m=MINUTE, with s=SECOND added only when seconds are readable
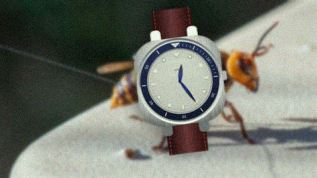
h=12 m=25
